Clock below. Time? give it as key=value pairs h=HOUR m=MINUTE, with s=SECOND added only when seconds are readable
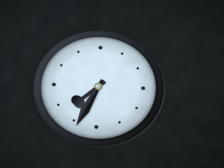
h=7 m=34
